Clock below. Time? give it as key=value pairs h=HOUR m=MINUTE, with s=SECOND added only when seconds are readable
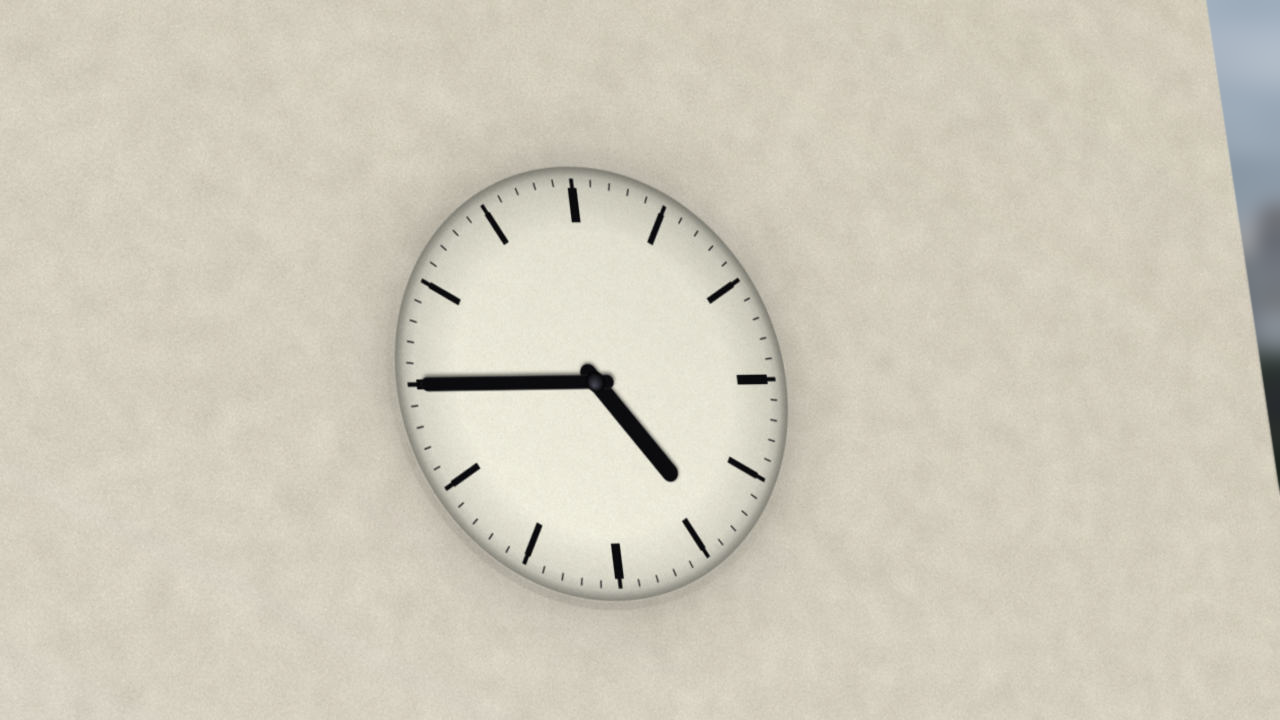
h=4 m=45
